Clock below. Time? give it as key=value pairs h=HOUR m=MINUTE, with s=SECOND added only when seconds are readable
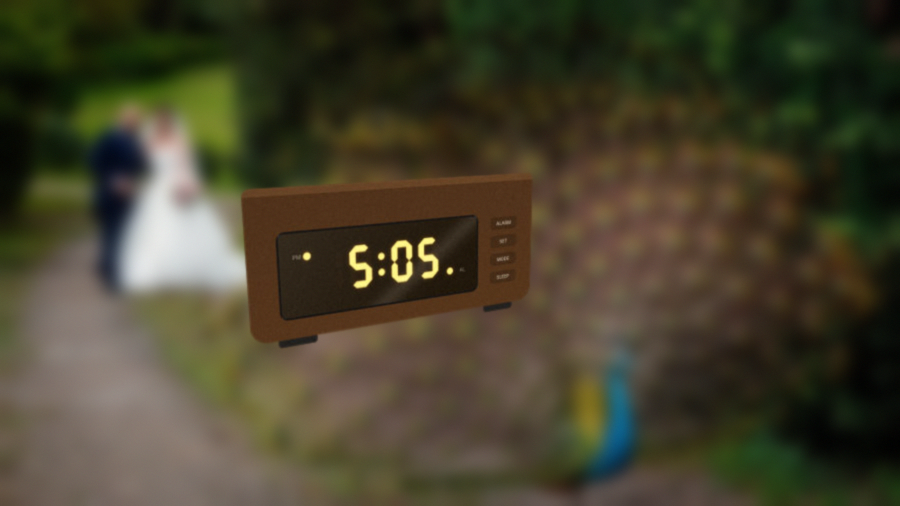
h=5 m=5
